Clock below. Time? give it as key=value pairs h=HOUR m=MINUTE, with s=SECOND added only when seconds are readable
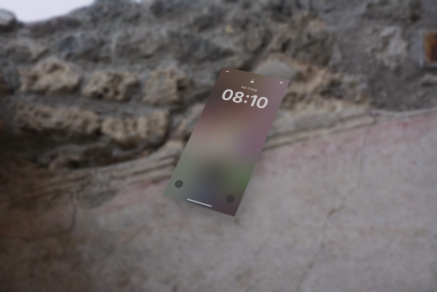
h=8 m=10
